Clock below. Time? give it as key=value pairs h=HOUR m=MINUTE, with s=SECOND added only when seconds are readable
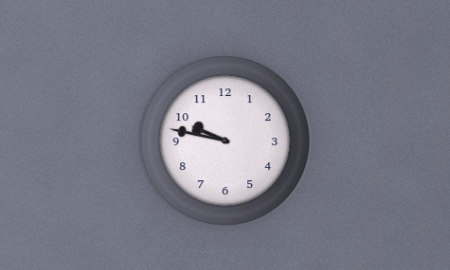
h=9 m=47
